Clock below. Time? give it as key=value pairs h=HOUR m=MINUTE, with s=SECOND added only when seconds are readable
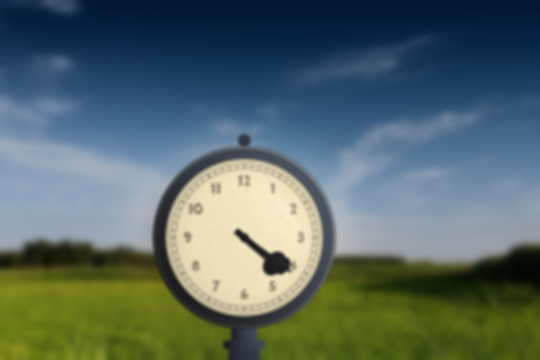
h=4 m=21
